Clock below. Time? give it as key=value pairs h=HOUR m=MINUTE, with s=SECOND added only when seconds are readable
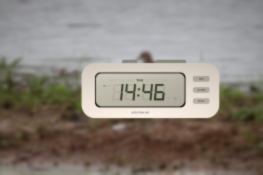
h=14 m=46
